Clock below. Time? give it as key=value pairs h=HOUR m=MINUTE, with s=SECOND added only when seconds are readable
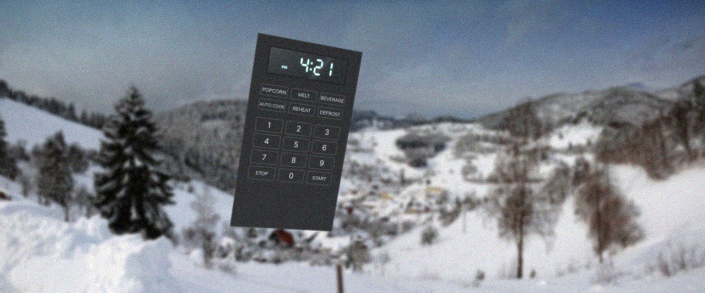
h=4 m=21
